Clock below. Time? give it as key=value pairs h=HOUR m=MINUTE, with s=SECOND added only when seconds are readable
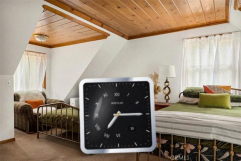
h=7 m=15
